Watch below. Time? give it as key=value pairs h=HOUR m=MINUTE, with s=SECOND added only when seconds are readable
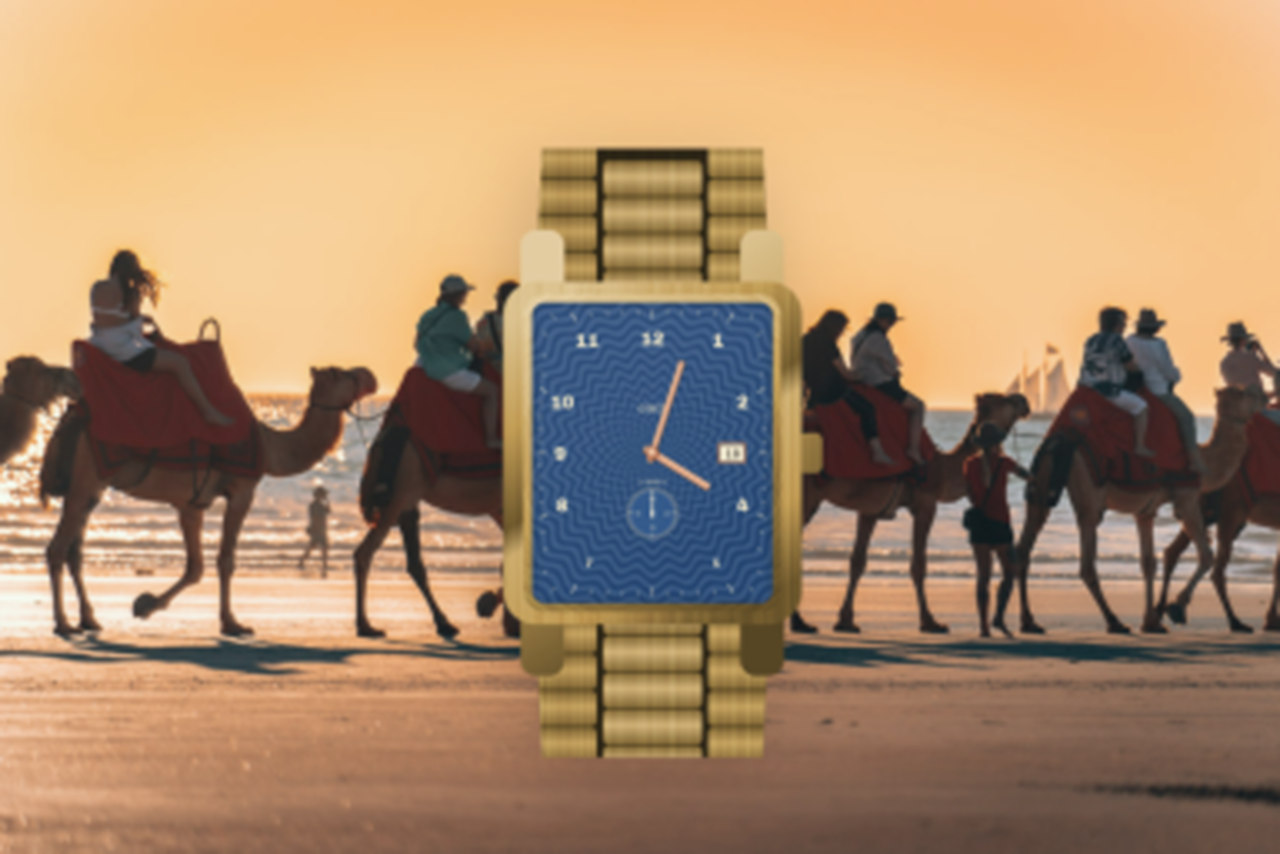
h=4 m=3
